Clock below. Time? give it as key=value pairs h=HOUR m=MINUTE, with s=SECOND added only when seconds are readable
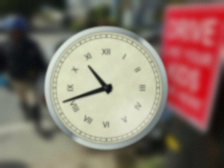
h=10 m=42
